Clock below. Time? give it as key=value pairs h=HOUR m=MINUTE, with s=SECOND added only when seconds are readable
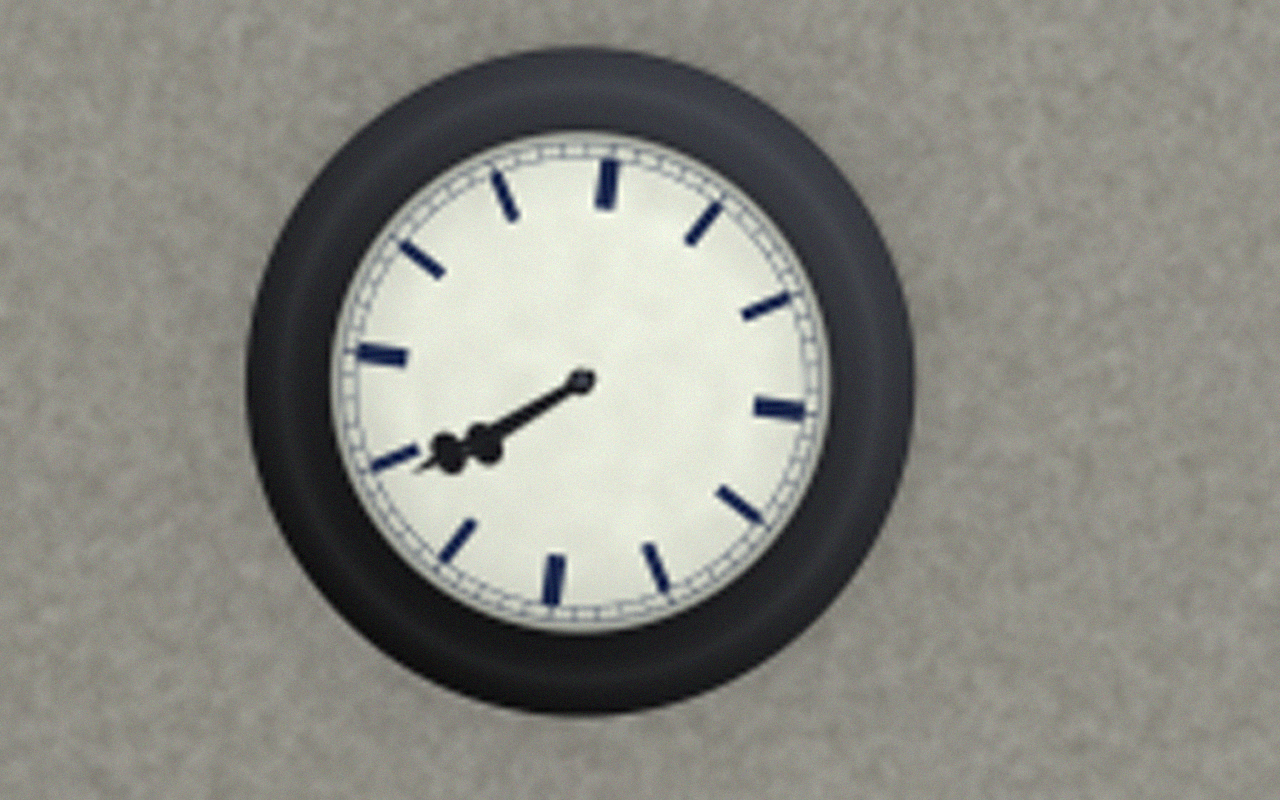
h=7 m=39
